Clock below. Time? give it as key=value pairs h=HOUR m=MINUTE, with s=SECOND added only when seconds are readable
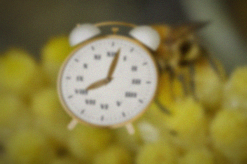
h=8 m=2
